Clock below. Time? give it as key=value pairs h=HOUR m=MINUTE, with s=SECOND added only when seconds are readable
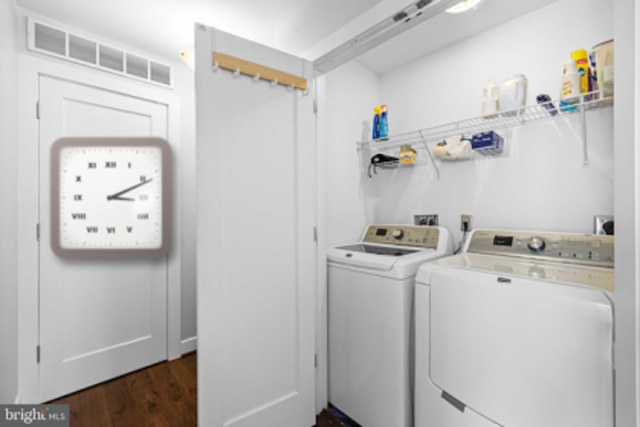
h=3 m=11
